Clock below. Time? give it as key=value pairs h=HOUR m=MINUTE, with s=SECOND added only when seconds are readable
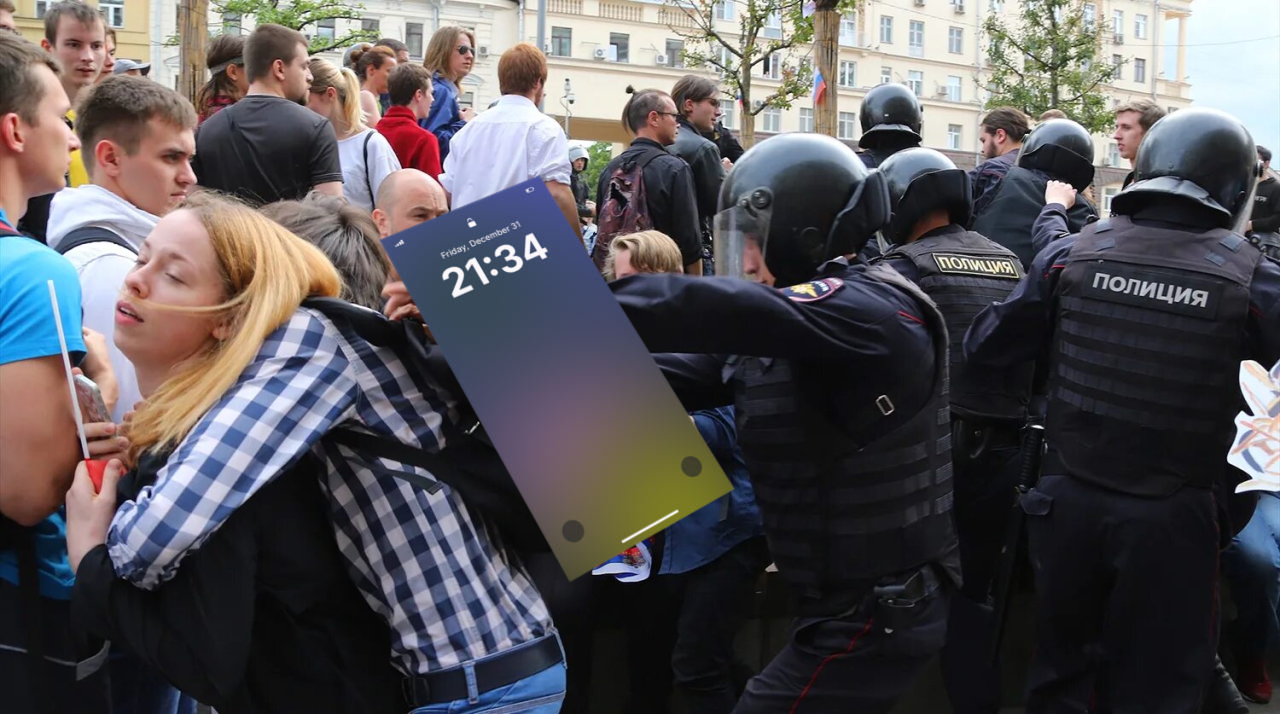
h=21 m=34
